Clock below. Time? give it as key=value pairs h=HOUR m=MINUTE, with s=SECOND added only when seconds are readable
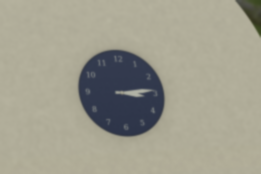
h=3 m=14
